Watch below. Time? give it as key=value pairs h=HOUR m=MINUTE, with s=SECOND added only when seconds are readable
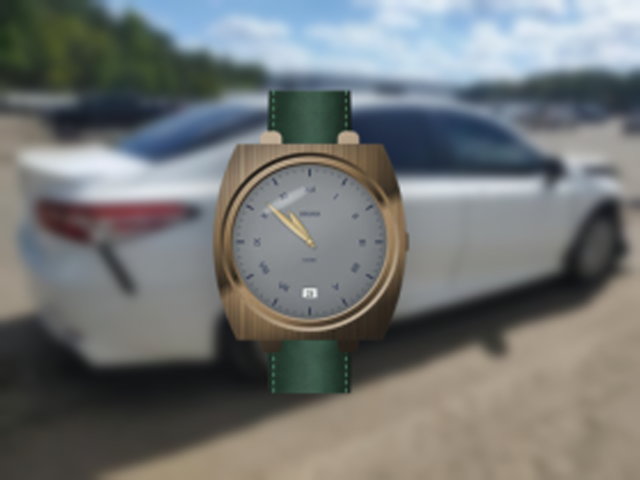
h=10 m=52
